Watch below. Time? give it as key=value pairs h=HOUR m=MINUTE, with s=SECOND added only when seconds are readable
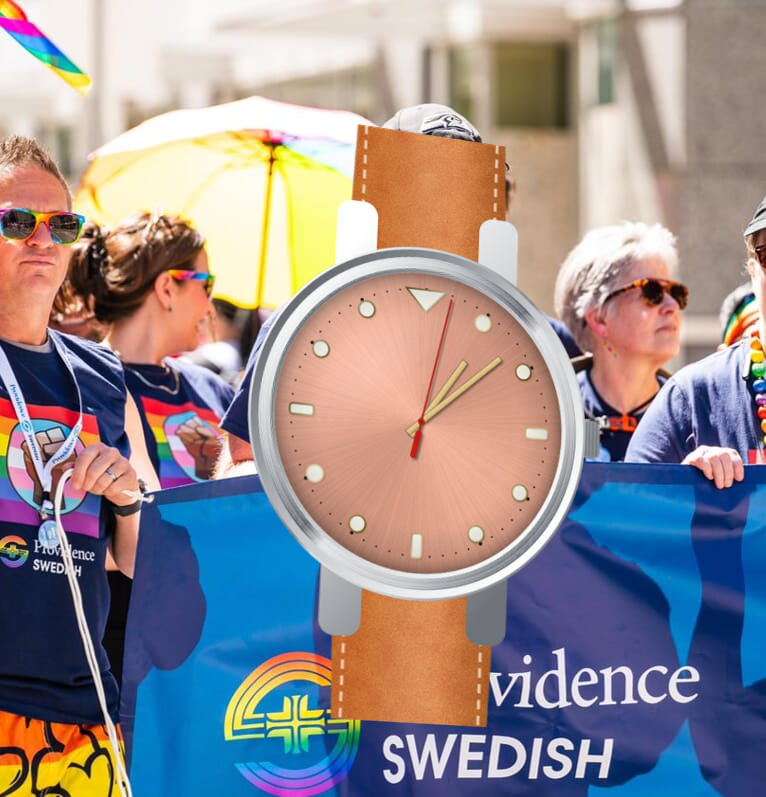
h=1 m=8 s=2
